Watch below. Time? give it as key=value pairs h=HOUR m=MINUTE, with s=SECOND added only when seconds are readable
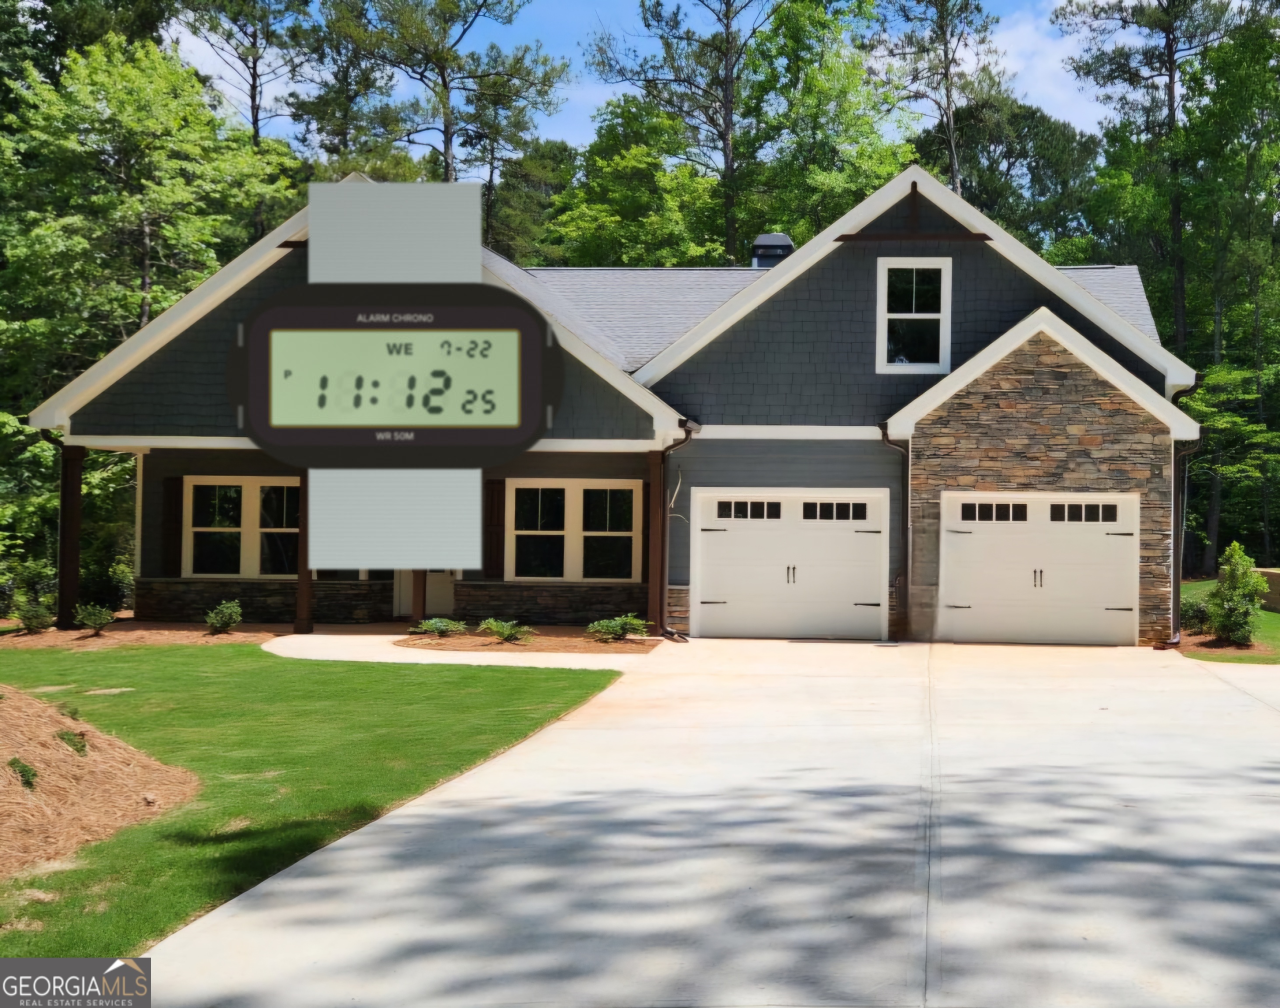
h=11 m=12 s=25
